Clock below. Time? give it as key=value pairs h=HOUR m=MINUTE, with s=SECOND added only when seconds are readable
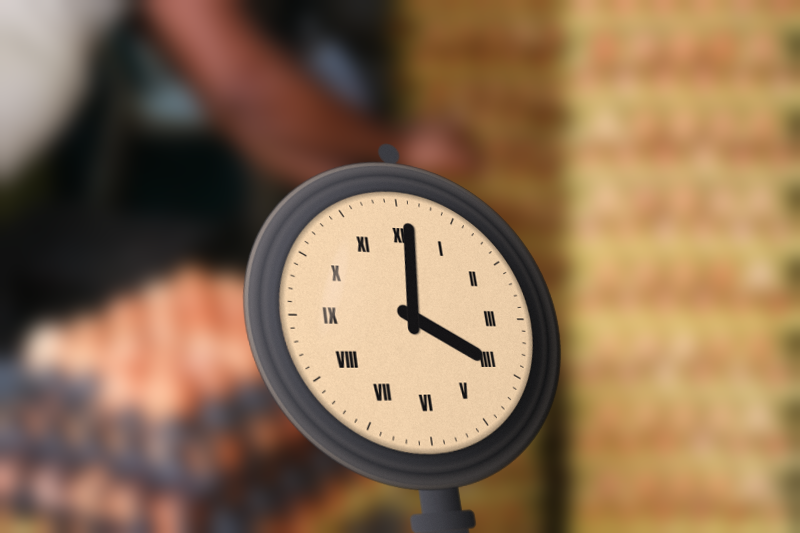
h=4 m=1
